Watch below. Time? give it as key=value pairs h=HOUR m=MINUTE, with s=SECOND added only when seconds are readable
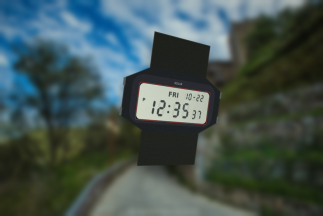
h=12 m=35 s=37
